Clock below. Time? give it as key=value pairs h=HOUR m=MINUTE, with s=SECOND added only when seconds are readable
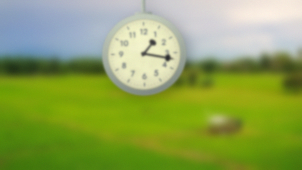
h=1 m=17
